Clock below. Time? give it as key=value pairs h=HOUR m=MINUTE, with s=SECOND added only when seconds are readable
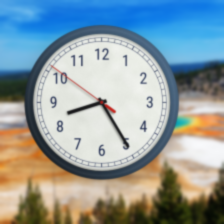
h=8 m=24 s=51
